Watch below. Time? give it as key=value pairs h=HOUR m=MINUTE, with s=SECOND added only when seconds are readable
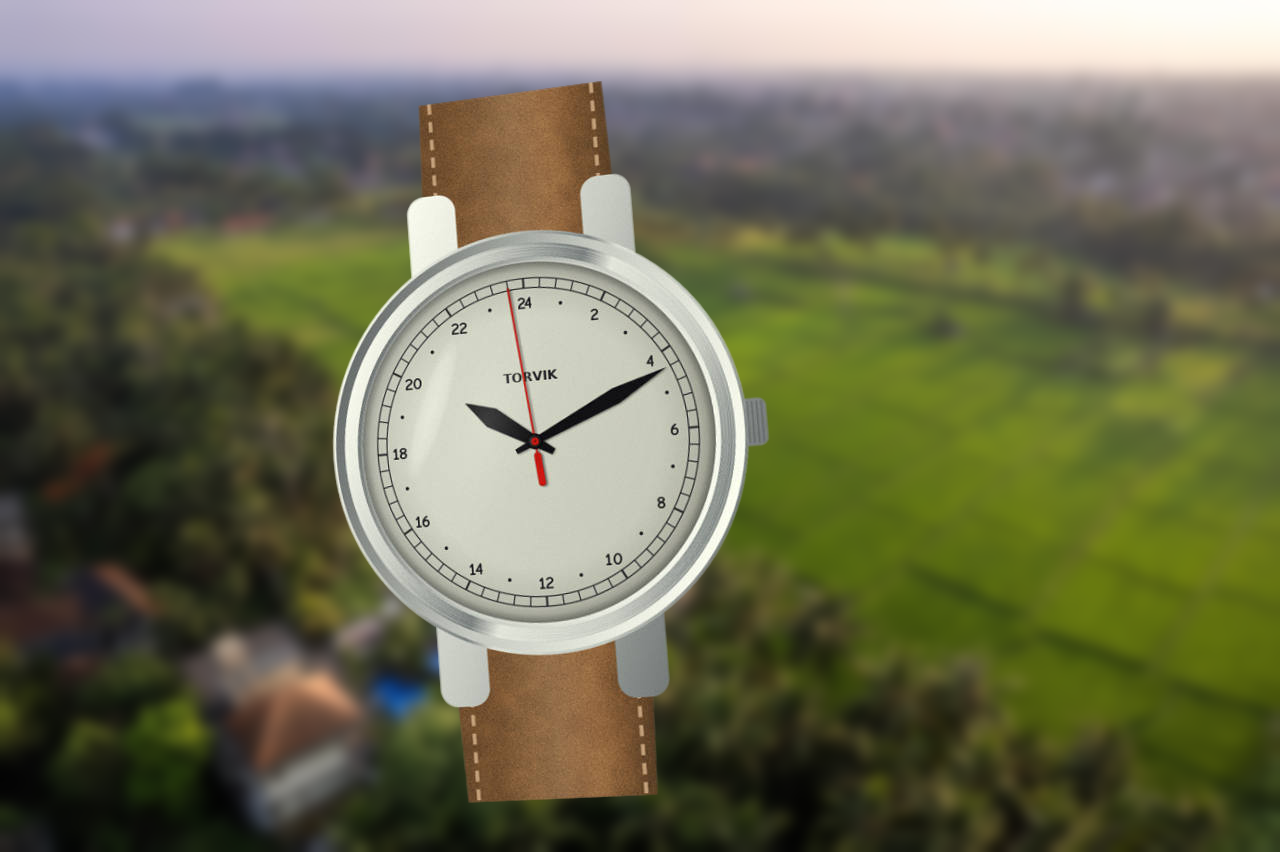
h=20 m=10 s=59
